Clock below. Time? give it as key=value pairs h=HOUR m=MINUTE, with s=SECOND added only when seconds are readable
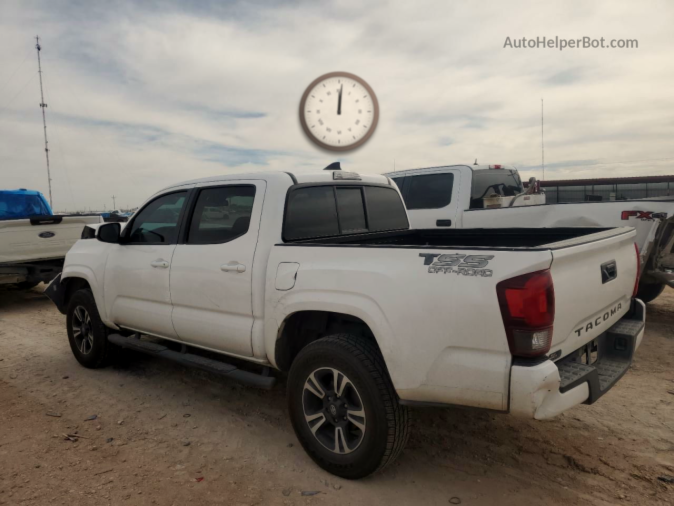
h=12 m=1
